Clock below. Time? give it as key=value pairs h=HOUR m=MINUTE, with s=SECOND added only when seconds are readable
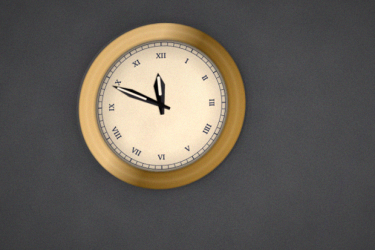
h=11 m=49
